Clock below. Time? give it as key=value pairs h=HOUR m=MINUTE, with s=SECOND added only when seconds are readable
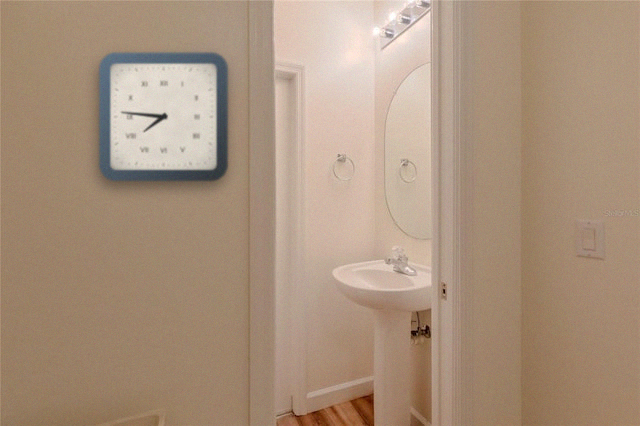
h=7 m=46
